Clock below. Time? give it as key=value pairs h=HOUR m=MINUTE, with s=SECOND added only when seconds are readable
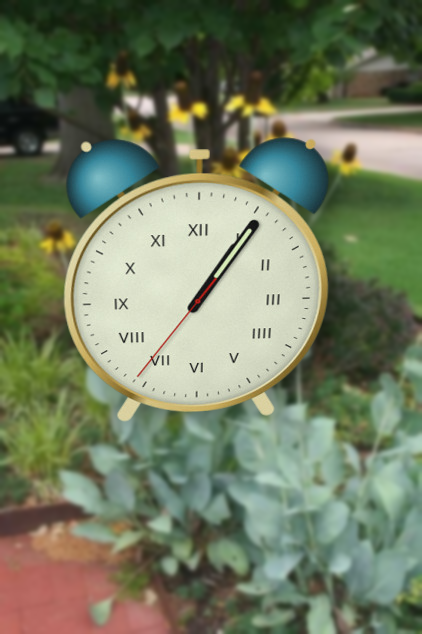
h=1 m=5 s=36
